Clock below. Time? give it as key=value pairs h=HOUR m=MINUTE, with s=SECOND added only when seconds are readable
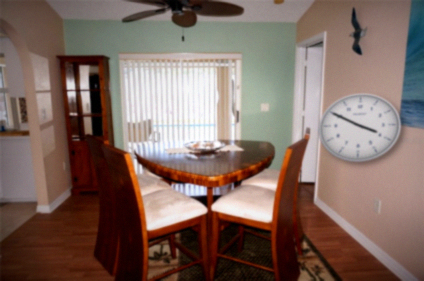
h=3 m=50
